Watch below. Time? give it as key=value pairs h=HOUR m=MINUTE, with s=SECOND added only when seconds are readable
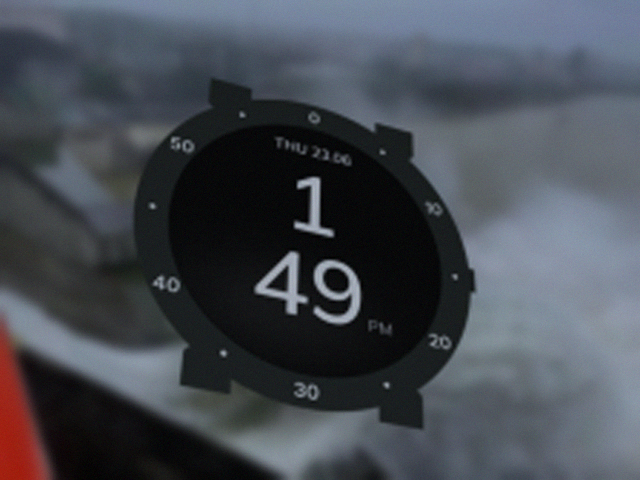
h=1 m=49
